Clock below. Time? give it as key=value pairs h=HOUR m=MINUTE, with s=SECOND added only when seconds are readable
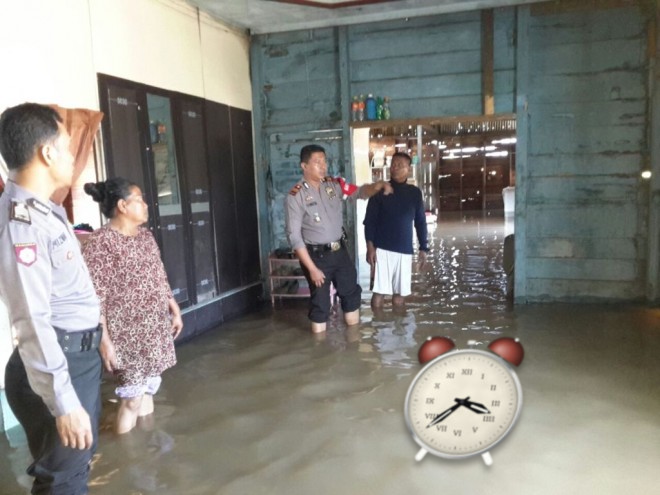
h=3 m=38
